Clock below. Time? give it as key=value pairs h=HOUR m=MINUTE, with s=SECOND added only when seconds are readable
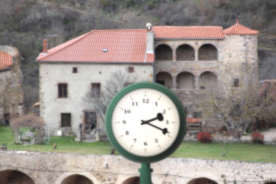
h=2 m=19
